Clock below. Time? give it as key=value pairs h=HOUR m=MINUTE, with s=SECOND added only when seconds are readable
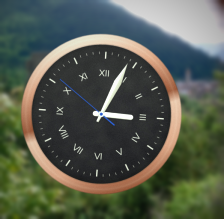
h=3 m=3 s=51
